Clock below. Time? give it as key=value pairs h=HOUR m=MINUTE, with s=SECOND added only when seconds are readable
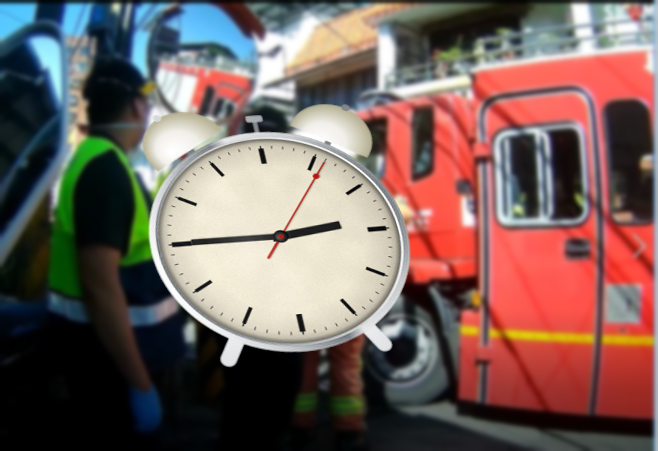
h=2 m=45 s=6
